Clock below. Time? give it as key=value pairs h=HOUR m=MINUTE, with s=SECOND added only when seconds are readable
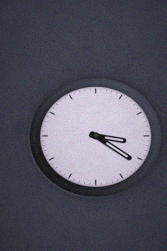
h=3 m=21
